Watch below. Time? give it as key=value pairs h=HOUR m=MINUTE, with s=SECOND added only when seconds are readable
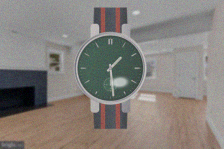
h=1 m=29
